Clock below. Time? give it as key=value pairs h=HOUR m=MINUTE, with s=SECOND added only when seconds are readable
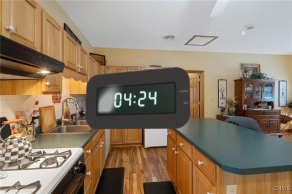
h=4 m=24
